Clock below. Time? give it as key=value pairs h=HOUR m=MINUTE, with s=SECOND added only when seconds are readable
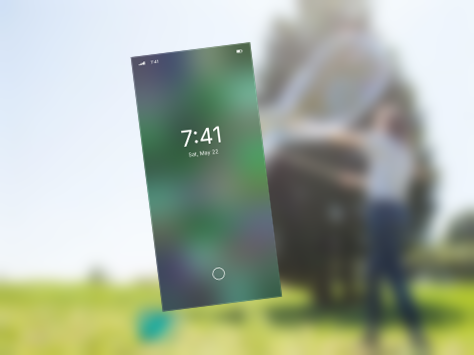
h=7 m=41
